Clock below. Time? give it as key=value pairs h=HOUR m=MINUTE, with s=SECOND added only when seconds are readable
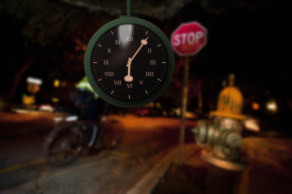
h=6 m=6
